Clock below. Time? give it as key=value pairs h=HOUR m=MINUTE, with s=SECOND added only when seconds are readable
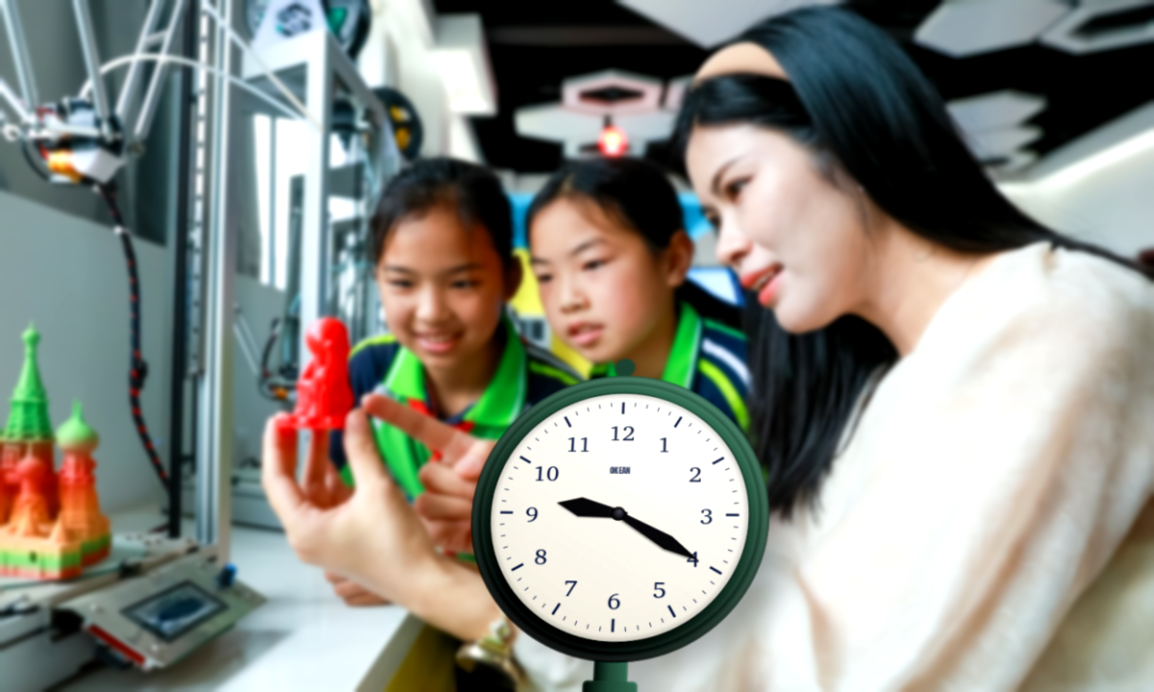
h=9 m=20
